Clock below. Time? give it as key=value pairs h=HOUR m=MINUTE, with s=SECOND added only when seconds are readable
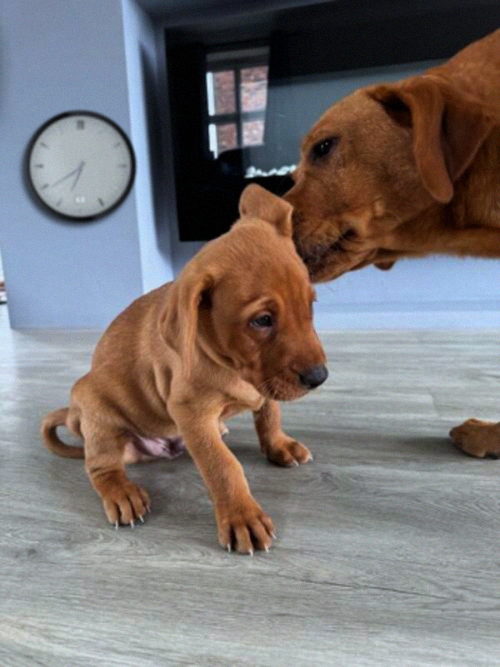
h=6 m=39
